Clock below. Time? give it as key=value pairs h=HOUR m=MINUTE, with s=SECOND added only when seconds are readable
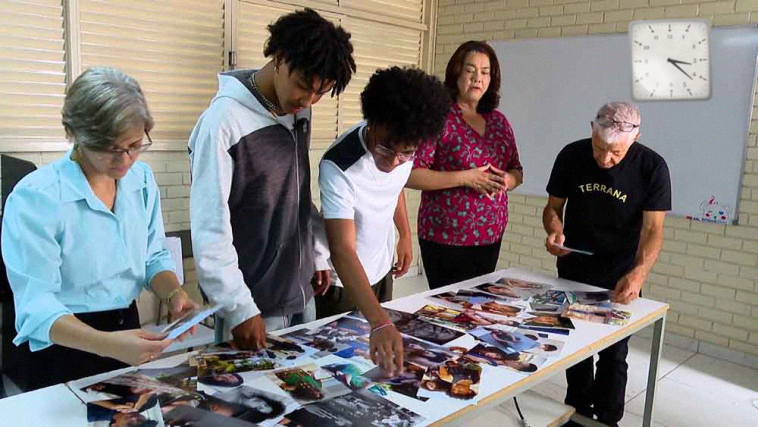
h=3 m=22
